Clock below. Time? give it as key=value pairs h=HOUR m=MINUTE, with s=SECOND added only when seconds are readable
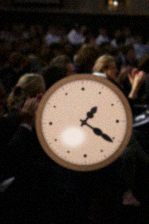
h=1 m=21
